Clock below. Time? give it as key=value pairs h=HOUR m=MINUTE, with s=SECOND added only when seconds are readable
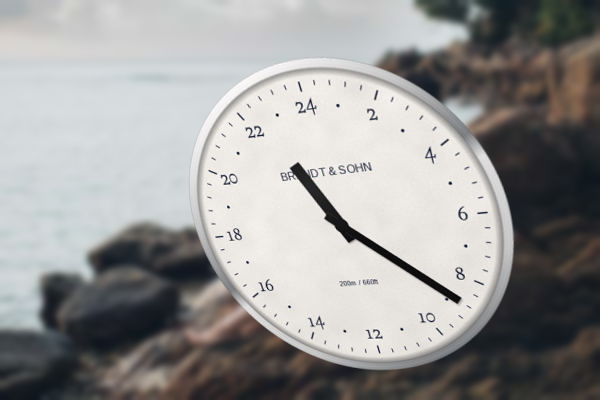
h=22 m=22
